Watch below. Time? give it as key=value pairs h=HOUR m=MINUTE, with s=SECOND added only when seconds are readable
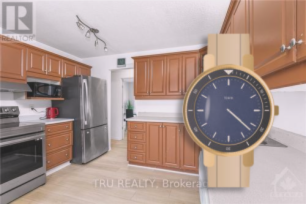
h=4 m=22
